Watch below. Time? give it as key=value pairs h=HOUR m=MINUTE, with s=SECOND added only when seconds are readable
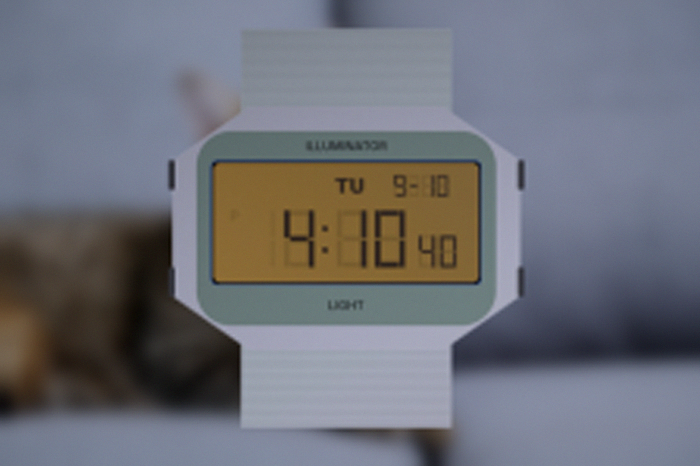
h=4 m=10 s=40
